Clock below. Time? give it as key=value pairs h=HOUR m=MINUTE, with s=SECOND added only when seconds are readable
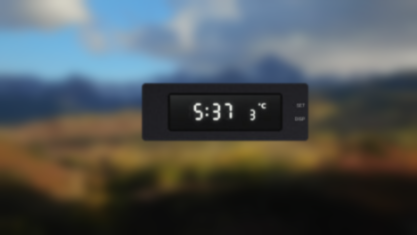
h=5 m=37
